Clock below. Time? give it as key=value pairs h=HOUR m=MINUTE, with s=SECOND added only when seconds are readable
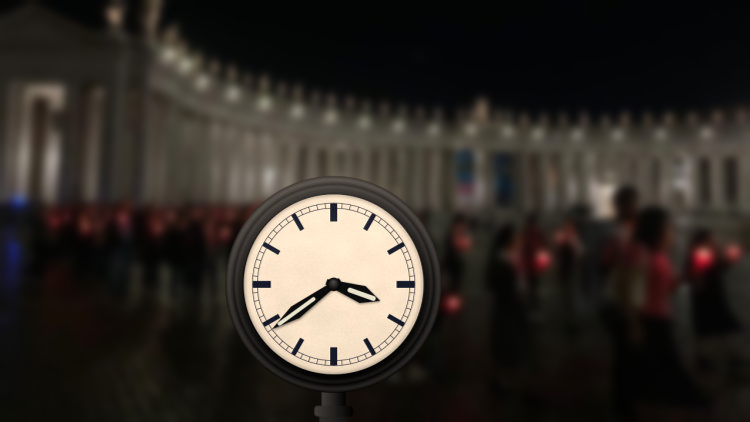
h=3 m=39
